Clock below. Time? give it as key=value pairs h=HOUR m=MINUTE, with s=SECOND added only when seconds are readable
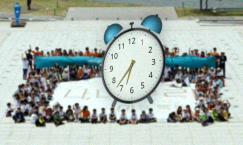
h=6 m=37
